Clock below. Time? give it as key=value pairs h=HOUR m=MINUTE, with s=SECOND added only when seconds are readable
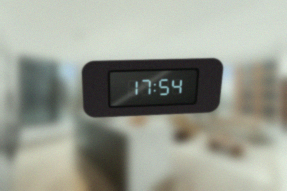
h=17 m=54
